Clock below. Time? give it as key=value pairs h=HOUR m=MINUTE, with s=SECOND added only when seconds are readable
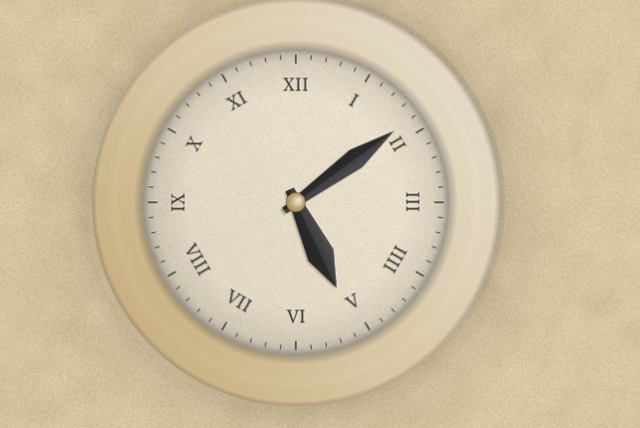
h=5 m=9
